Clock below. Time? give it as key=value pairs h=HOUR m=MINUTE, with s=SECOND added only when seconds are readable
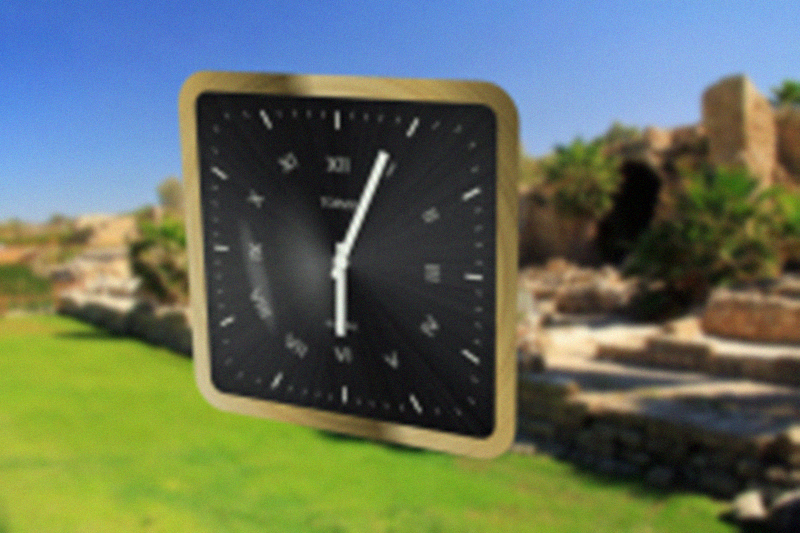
h=6 m=4
